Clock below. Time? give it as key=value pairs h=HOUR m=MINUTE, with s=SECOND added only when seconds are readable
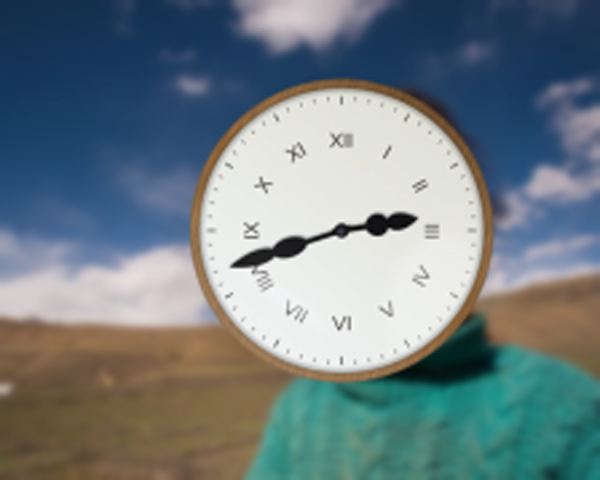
h=2 m=42
